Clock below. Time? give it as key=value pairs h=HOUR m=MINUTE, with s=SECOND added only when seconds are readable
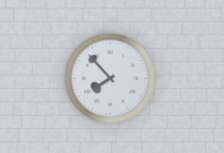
h=7 m=53
